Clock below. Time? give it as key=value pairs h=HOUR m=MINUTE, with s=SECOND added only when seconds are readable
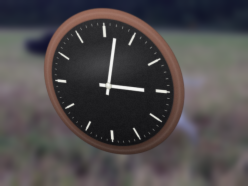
h=3 m=2
